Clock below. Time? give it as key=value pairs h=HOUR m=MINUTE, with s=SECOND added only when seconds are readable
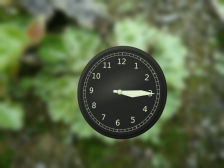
h=3 m=15
